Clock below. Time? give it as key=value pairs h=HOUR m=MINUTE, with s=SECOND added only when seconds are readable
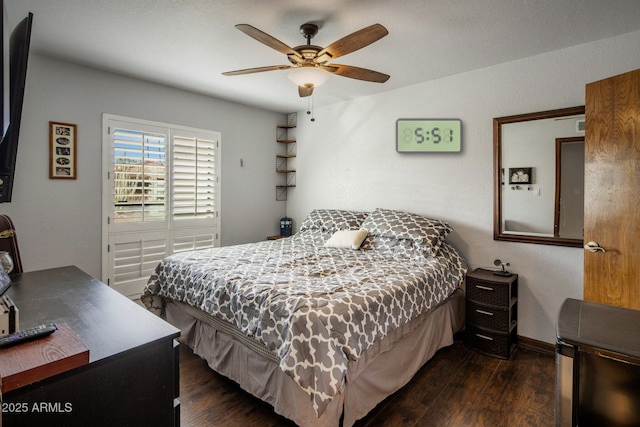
h=5 m=51
